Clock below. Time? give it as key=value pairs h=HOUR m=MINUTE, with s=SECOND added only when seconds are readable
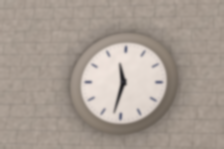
h=11 m=32
